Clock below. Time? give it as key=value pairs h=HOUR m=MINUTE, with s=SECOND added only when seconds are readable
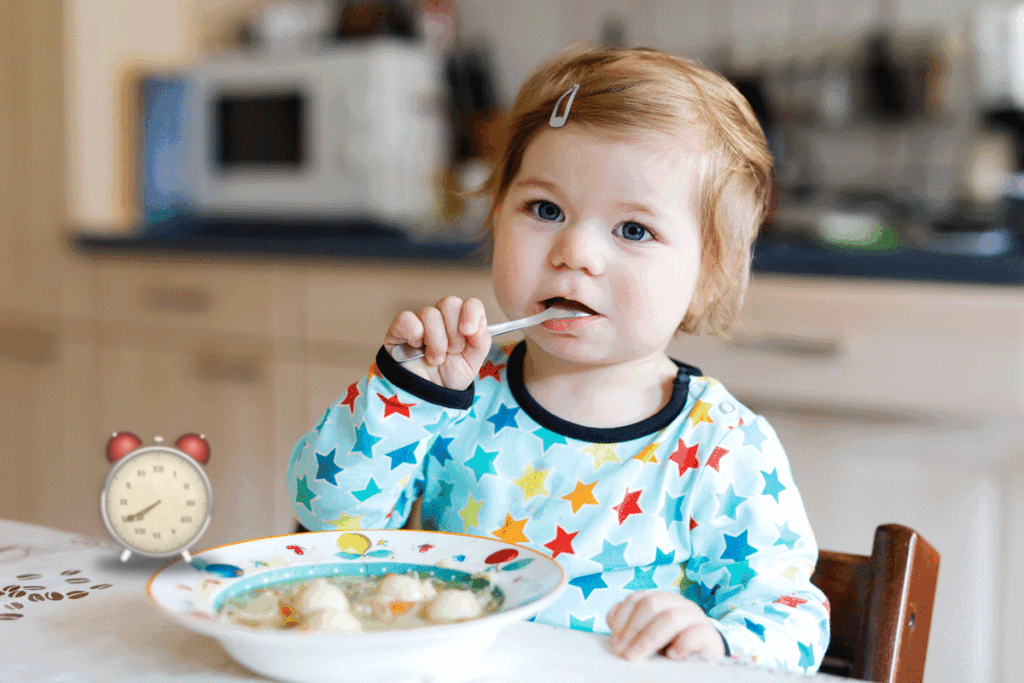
h=7 m=40
